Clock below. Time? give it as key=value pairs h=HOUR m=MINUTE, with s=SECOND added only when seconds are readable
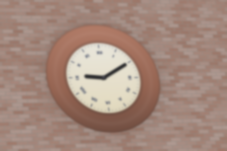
h=9 m=10
